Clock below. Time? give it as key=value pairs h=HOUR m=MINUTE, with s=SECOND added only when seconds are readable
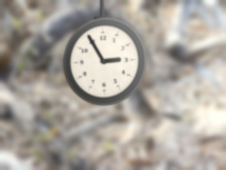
h=2 m=55
